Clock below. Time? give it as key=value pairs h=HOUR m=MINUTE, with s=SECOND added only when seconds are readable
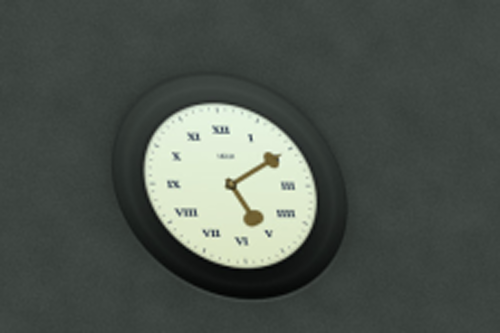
h=5 m=10
